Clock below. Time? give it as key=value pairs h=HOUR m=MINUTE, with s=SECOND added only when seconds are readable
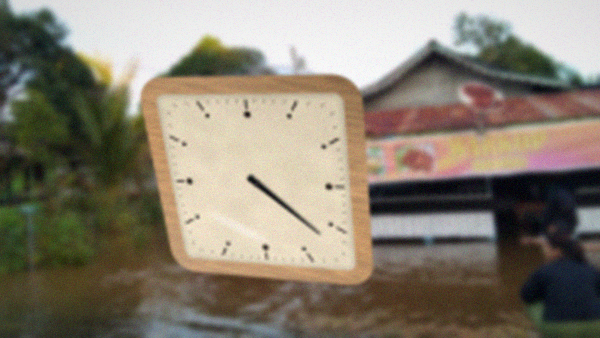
h=4 m=22
